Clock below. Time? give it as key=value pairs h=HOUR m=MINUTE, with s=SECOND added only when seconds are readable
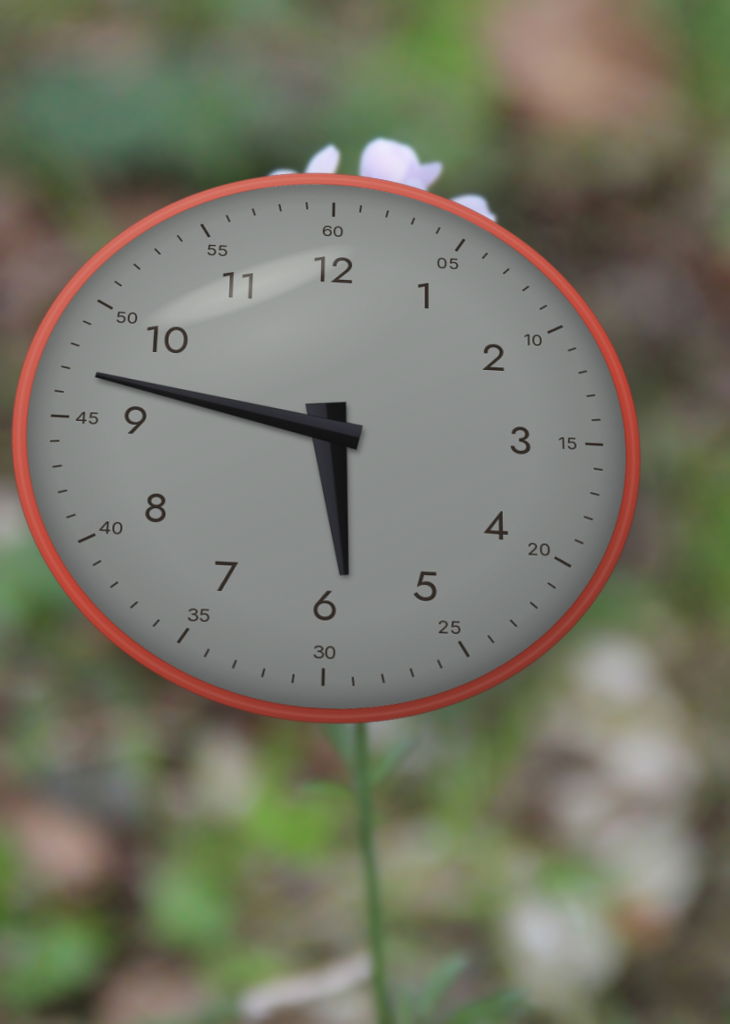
h=5 m=47
